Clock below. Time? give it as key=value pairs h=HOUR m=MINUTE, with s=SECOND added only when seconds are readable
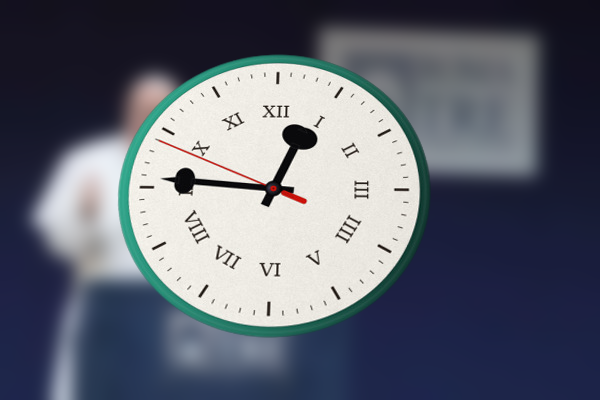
h=12 m=45 s=49
